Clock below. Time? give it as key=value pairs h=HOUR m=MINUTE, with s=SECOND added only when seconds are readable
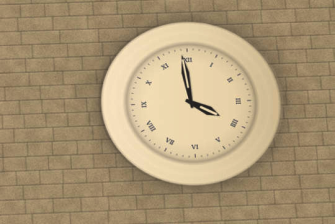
h=3 m=59
